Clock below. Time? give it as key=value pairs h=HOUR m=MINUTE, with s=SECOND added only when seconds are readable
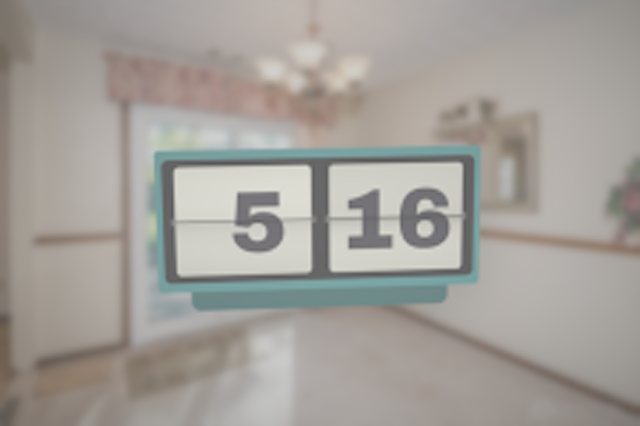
h=5 m=16
